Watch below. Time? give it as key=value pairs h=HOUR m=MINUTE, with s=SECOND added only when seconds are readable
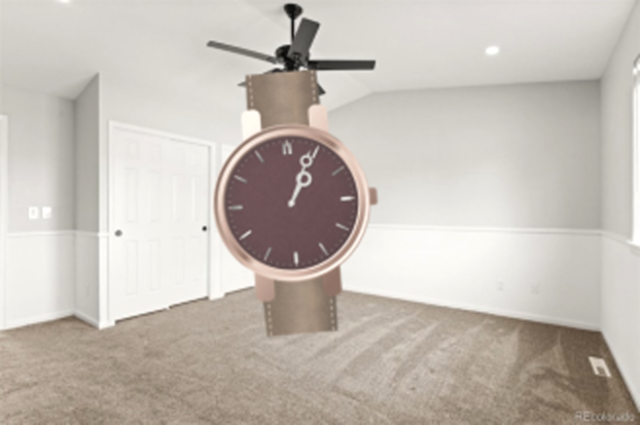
h=1 m=4
